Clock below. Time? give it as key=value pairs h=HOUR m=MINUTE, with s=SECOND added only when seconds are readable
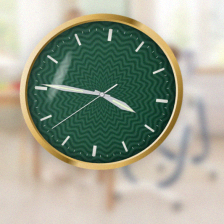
h=3 m=45 s=38
